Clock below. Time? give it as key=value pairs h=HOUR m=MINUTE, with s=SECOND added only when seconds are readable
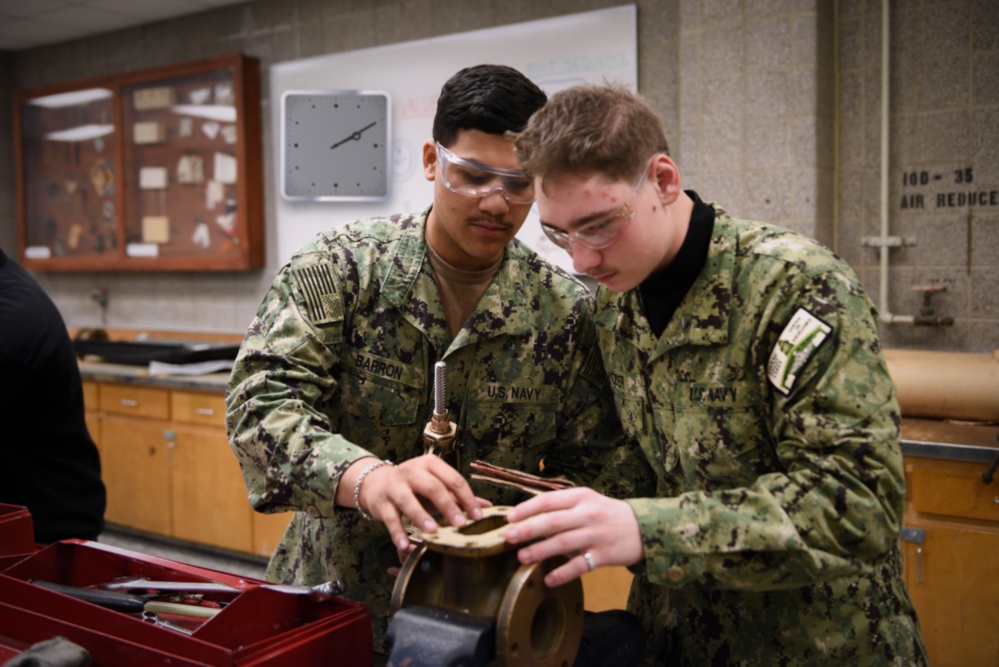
h=2 m=10
